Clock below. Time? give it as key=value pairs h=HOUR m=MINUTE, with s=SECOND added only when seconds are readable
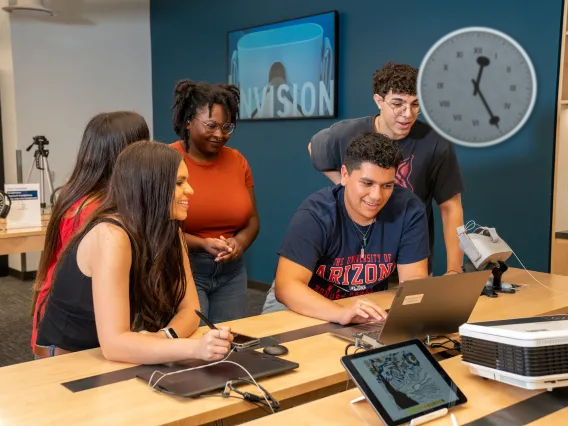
h=12 m=25
